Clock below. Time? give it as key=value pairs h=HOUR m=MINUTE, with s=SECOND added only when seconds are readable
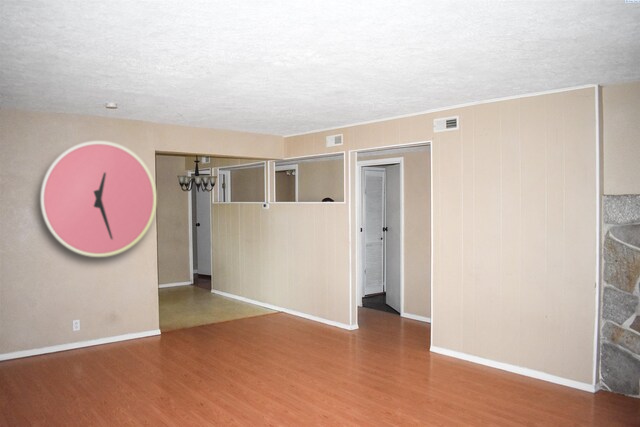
h=12 m=27
